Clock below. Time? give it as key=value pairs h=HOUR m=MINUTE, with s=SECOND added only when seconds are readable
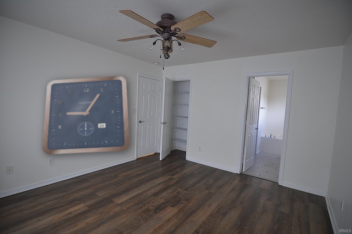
h=9 m=5
